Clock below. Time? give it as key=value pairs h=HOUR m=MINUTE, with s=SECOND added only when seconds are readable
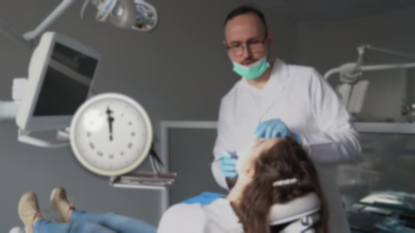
h=11 m=59
